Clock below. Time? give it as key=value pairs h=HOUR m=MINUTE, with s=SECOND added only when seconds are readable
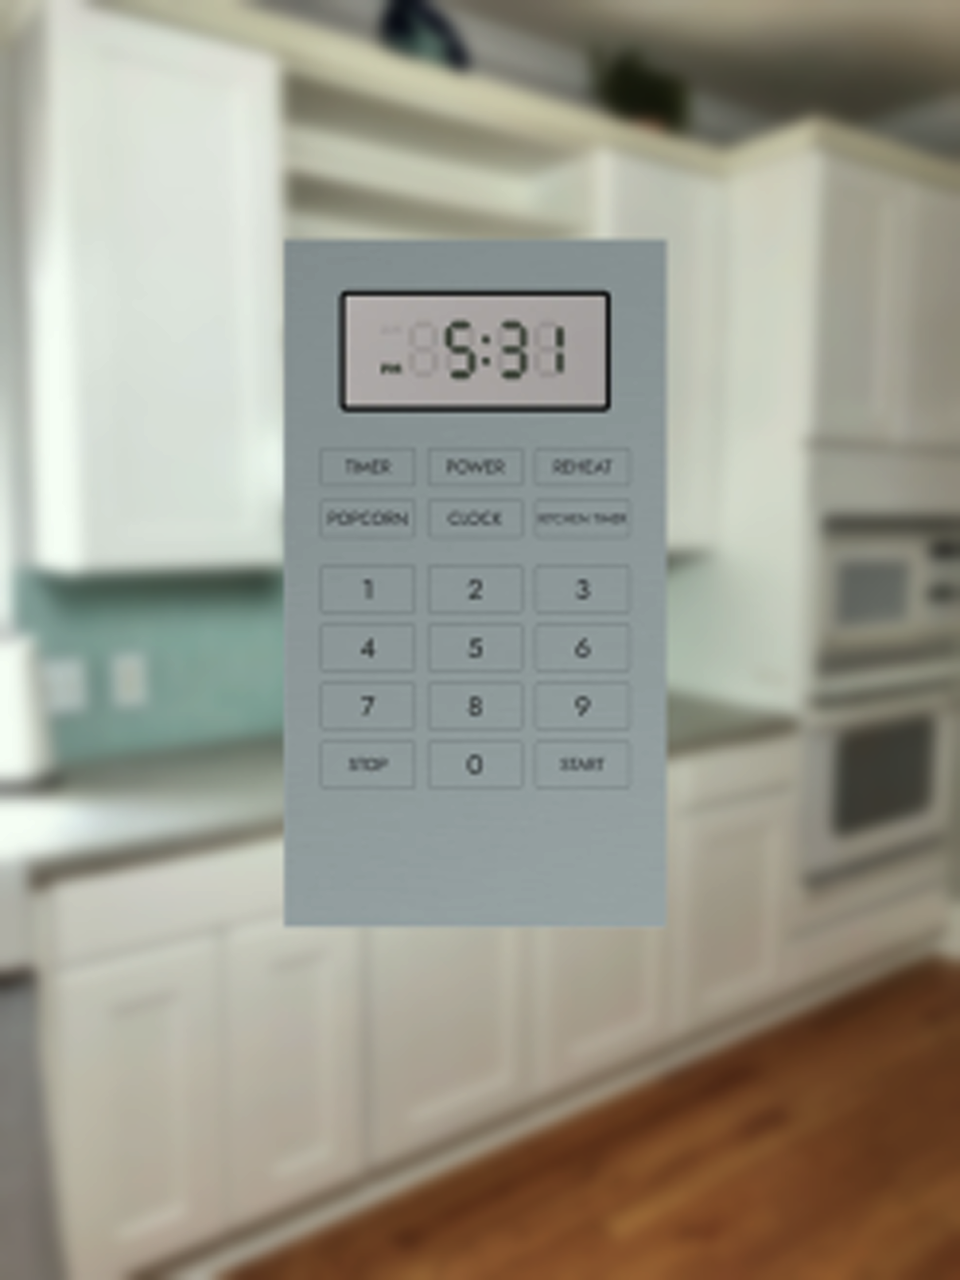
h=5 m=31
